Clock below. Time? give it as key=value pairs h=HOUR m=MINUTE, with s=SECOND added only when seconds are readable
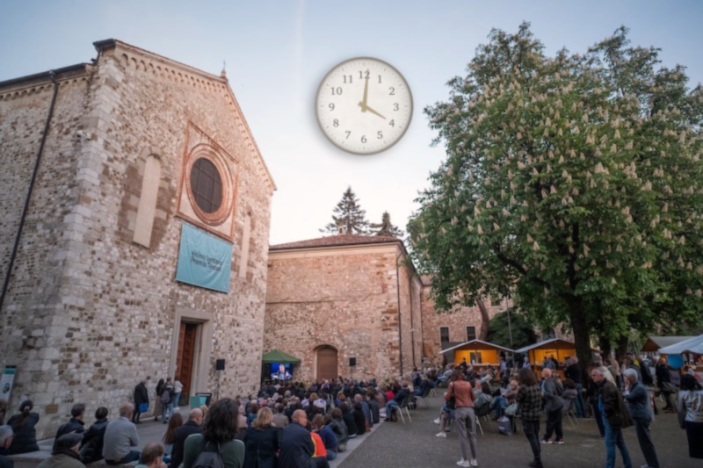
h=4 m=1
